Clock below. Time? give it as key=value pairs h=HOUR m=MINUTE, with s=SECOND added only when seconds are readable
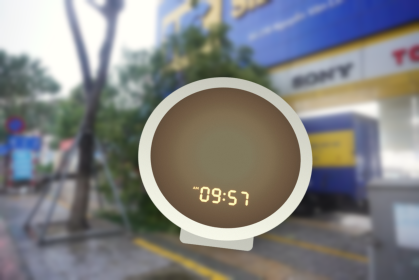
h=9 m=57
